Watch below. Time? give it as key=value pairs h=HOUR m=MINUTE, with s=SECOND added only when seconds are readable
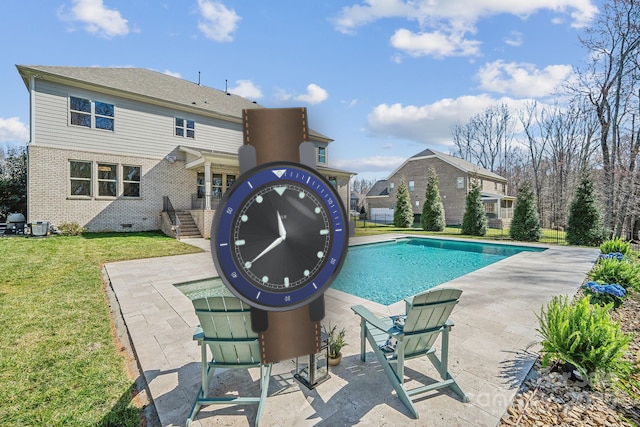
h=11 m=40
